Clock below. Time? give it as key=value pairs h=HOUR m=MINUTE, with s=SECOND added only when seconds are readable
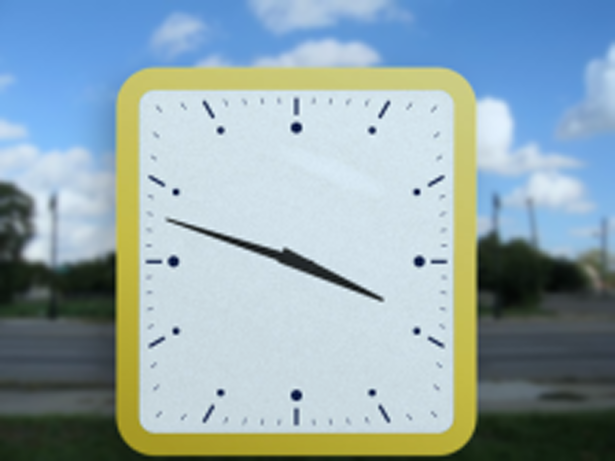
h=3 m=48
